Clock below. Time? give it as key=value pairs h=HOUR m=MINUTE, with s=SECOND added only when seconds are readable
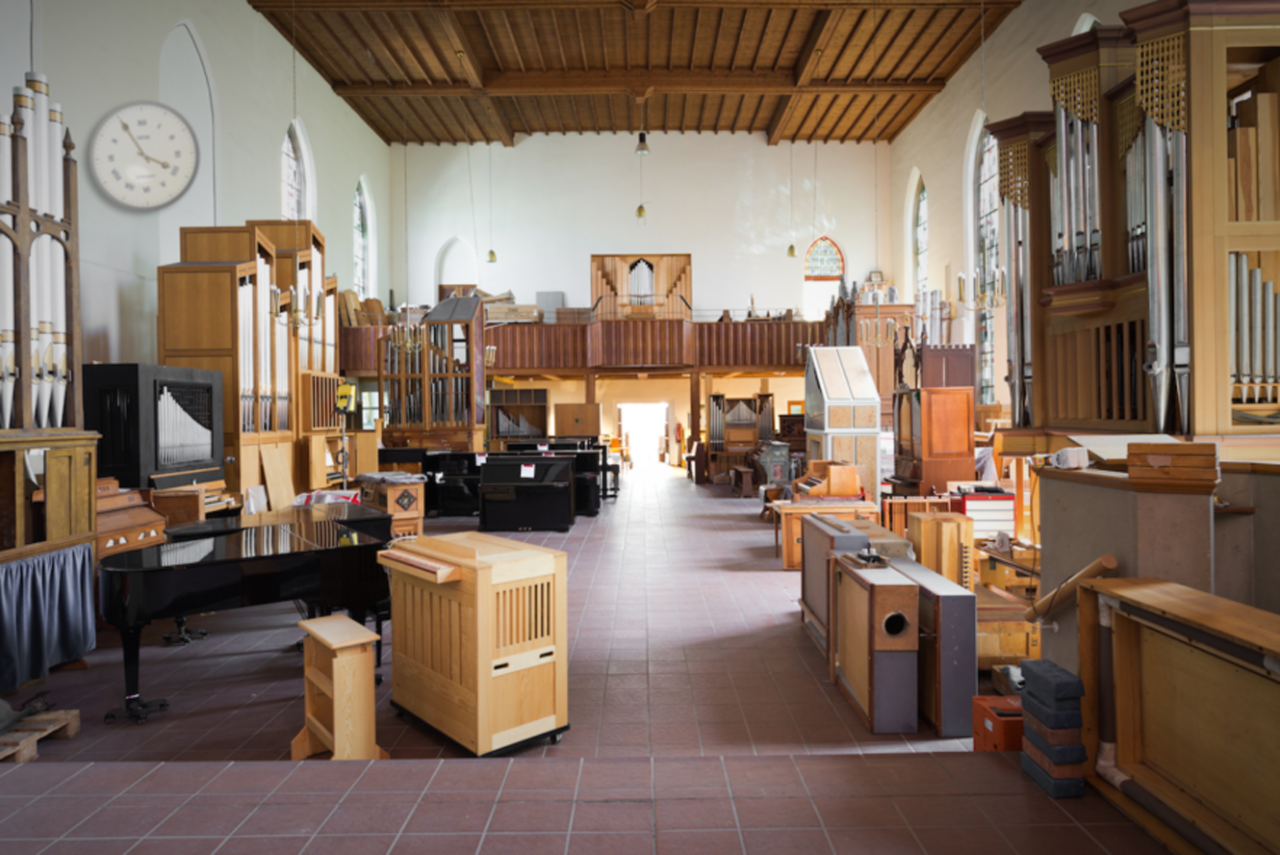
h=3 m=55
